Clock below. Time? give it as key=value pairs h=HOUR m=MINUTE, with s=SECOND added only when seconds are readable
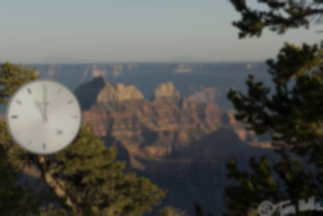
h=11 m=0
